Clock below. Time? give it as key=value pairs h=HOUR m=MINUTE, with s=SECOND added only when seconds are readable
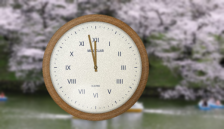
h=11 m=58
